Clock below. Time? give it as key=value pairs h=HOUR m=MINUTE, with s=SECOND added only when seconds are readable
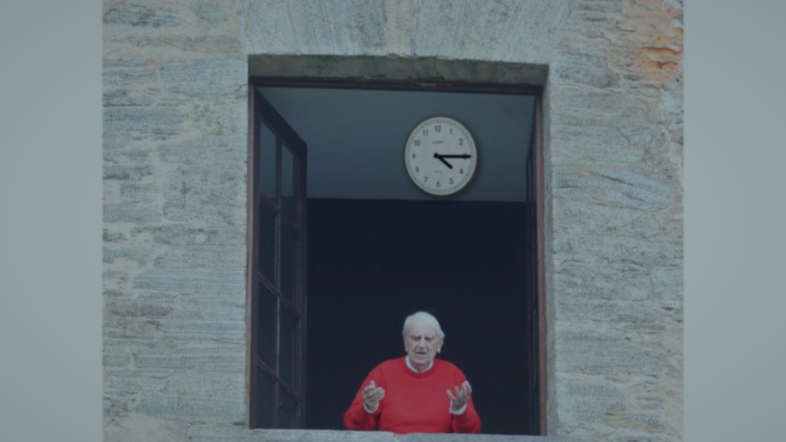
h=4 m=15
